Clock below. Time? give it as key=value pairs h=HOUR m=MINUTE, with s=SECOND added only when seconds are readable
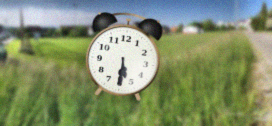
h=5 m=30
